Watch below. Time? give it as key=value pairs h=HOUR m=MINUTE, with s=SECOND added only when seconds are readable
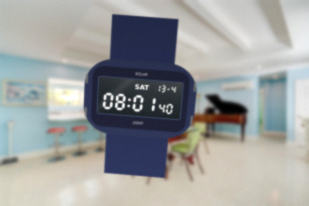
h=8 m=1 s=40
